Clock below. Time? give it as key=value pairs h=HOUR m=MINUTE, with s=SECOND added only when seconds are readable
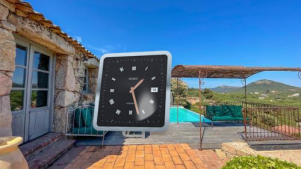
h=1 m=27
